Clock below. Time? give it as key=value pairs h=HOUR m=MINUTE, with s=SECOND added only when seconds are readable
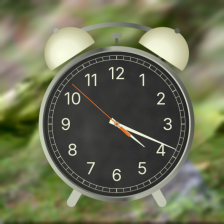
h=4 m=18 s=52
